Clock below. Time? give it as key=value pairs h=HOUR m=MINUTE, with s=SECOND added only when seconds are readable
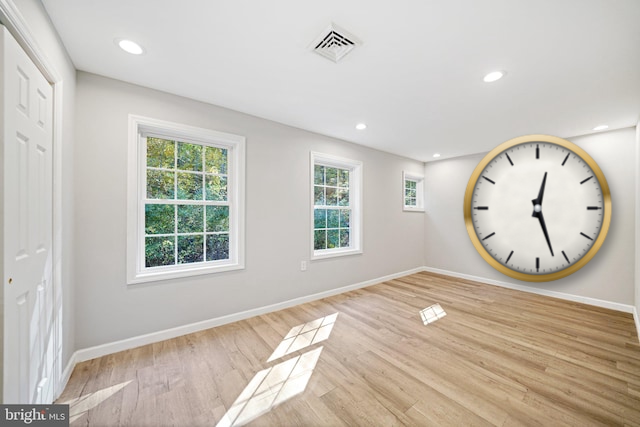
h=12 m=27
